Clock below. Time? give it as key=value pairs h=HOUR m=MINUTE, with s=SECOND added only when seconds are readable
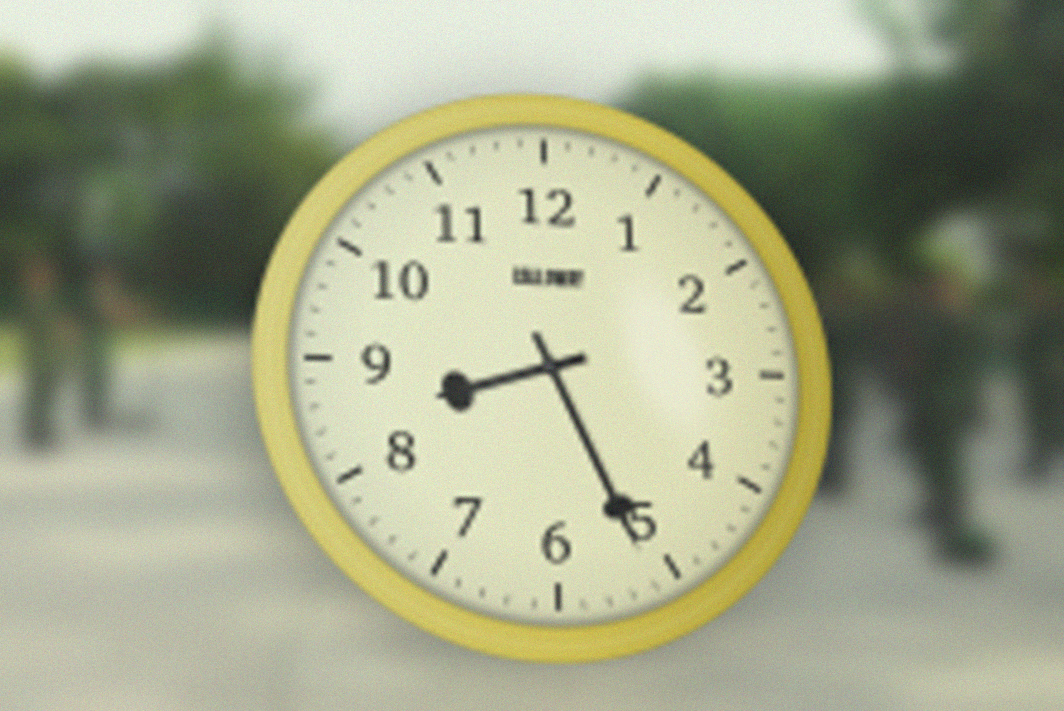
h=8 m=26
